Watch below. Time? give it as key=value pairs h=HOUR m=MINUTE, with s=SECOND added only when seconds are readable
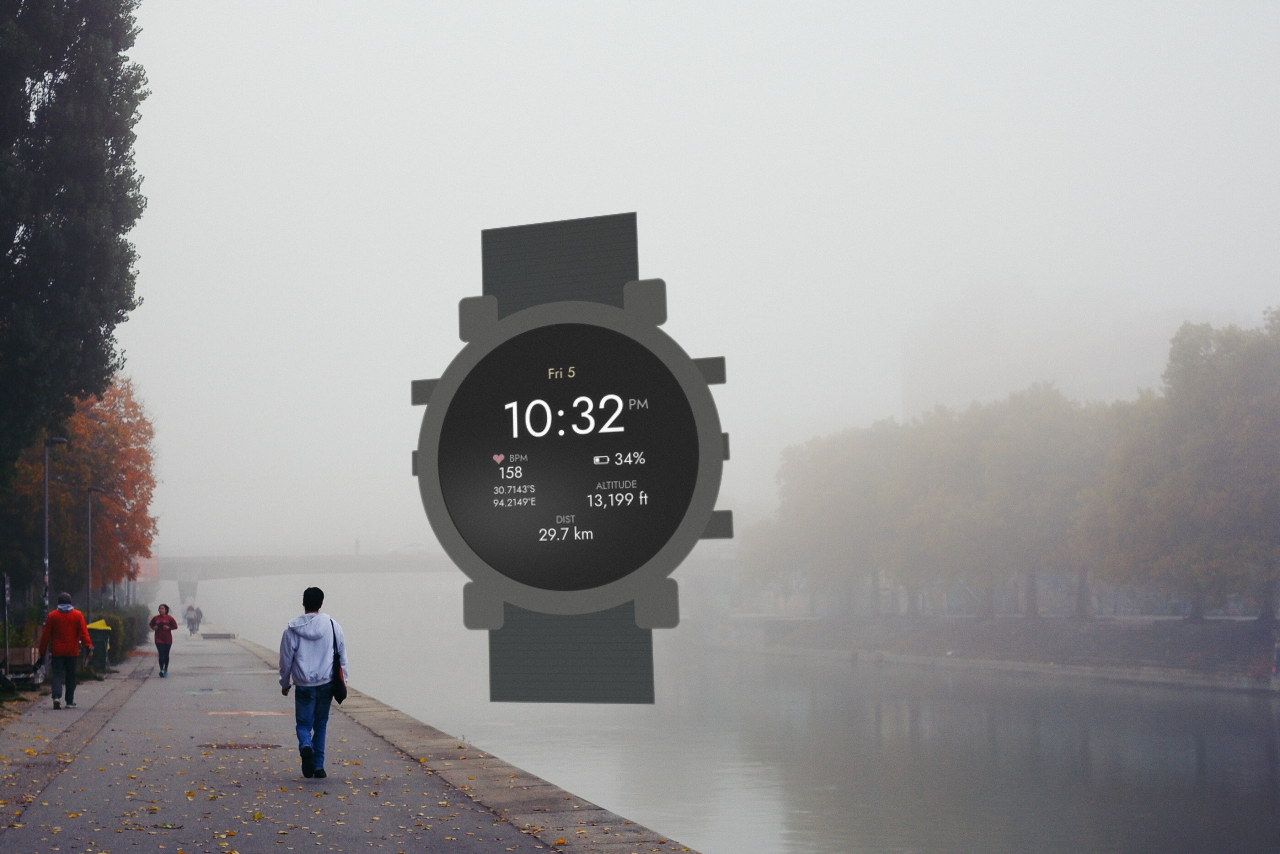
h=10 m=32
